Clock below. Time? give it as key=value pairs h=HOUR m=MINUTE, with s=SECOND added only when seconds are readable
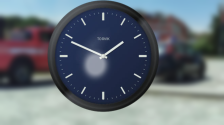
h=1 m=49
